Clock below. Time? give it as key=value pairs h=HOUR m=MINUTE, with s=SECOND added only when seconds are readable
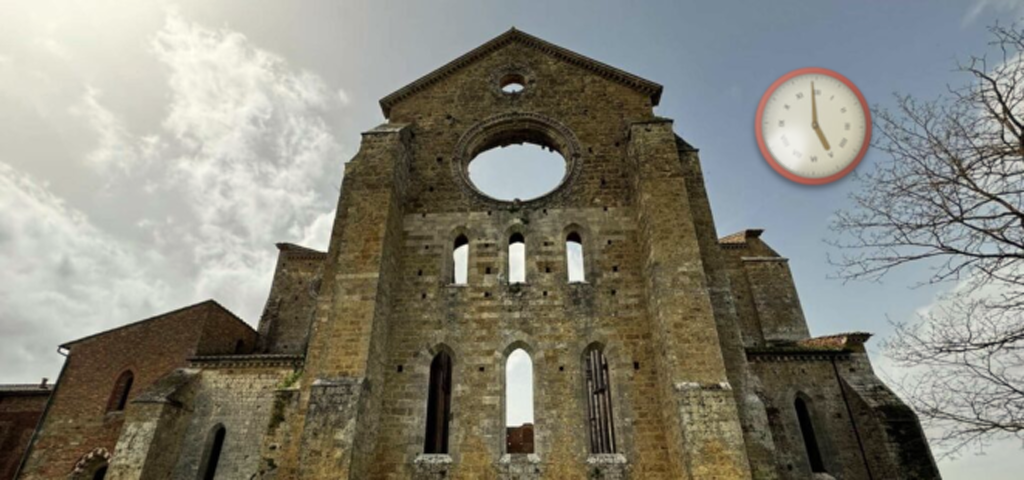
h=4 m=59
